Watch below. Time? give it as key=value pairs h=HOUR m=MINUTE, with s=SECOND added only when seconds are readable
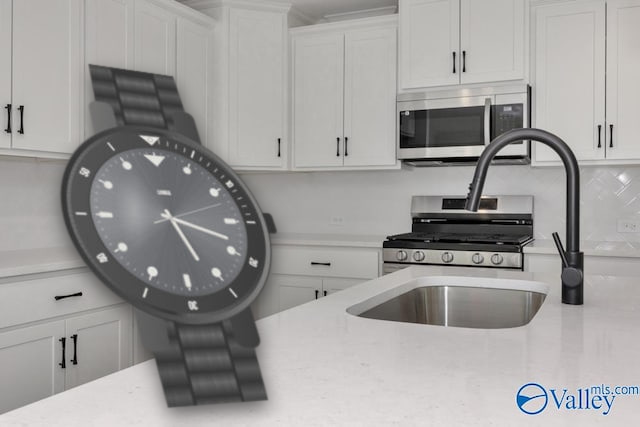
h=5 m=18 s=12
